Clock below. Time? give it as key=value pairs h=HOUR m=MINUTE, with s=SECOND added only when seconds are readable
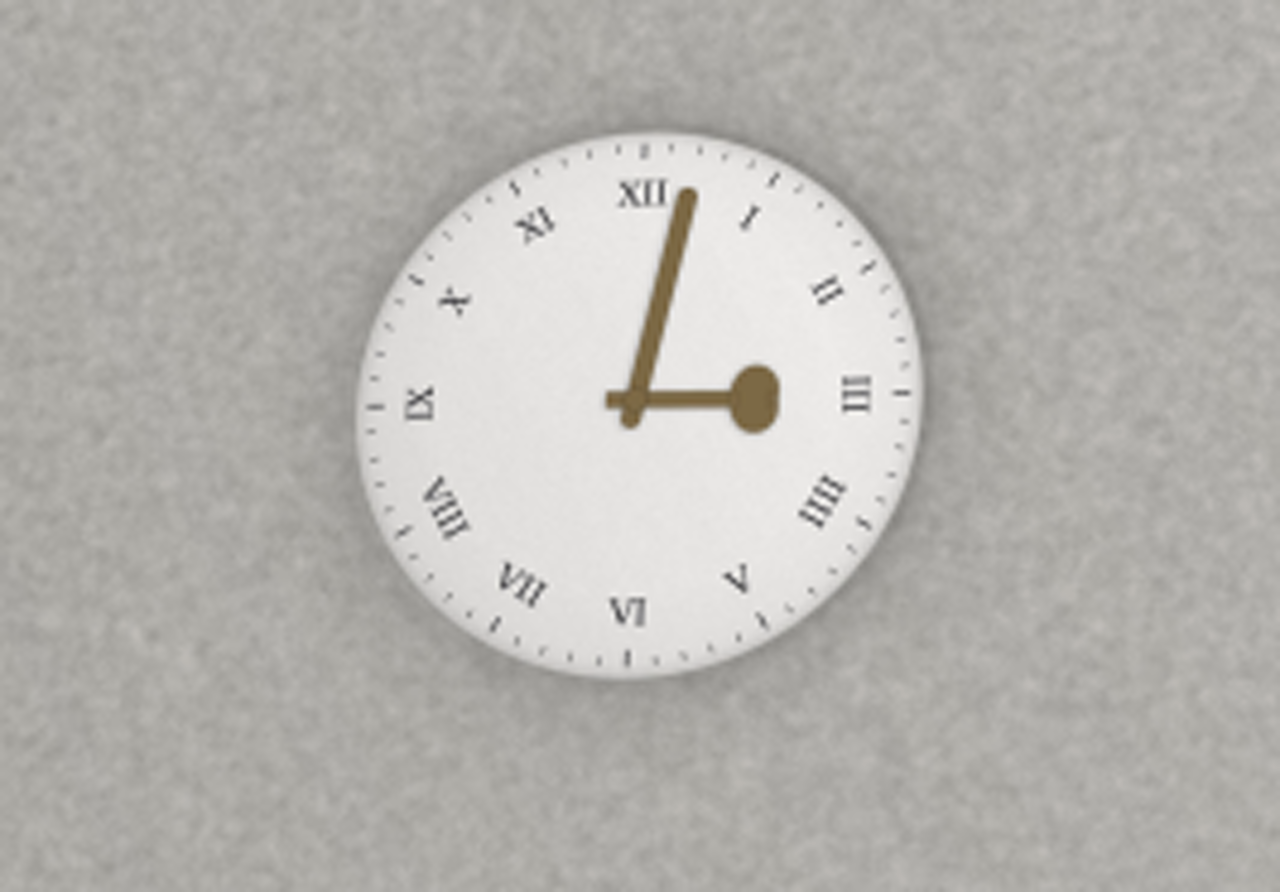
h=3 m=2
